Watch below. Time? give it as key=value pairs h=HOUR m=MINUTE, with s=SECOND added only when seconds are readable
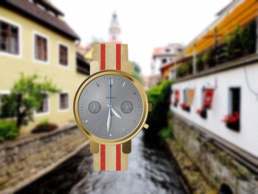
h=4 m=31
